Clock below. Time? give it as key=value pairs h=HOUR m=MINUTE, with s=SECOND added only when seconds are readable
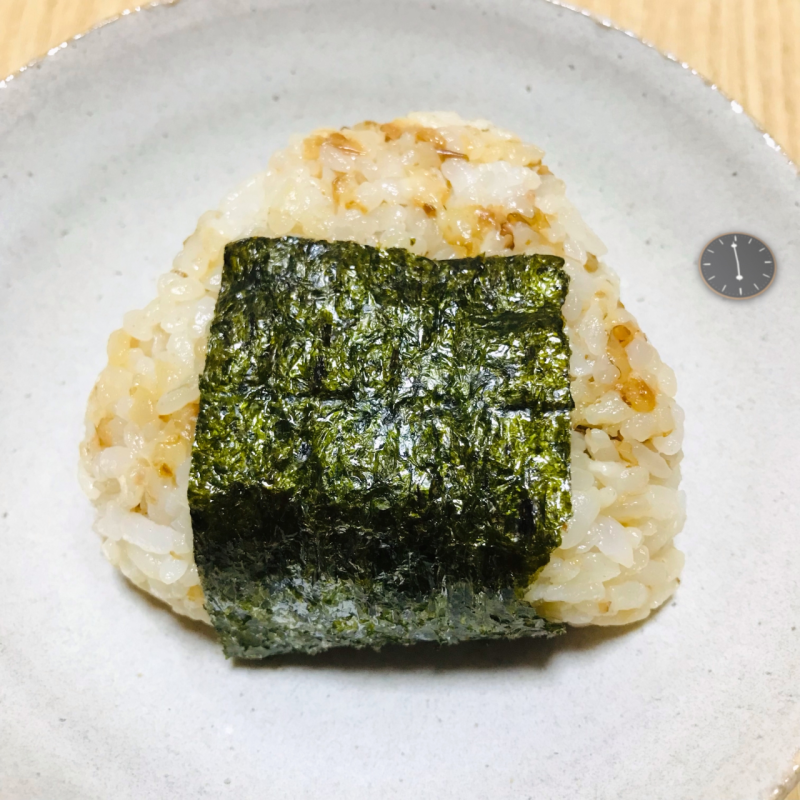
h=5 m=59
